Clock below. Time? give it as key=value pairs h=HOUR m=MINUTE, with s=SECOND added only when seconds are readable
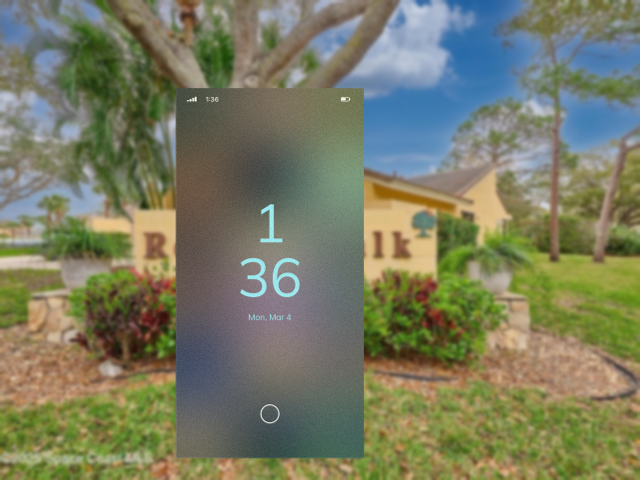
h=1 m=36
